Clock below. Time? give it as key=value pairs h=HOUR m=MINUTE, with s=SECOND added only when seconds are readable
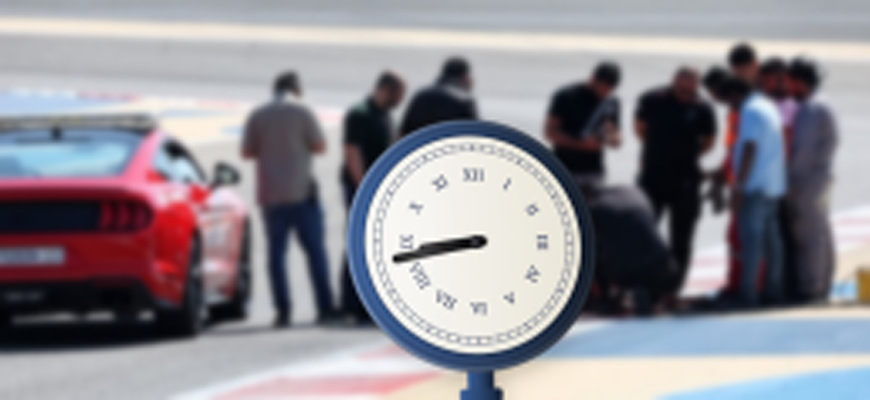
h=8 m=43
